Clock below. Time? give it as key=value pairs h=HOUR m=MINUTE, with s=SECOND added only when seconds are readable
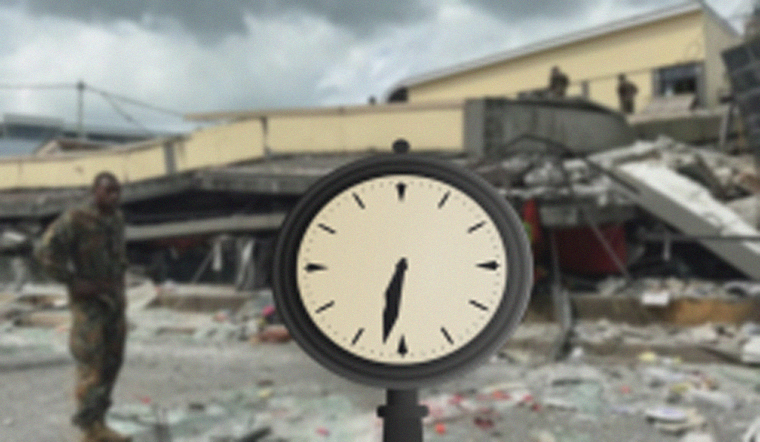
h=6 m=32
